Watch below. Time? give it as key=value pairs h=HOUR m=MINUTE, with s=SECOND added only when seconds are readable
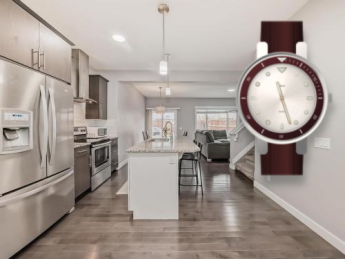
h=11 m=27
